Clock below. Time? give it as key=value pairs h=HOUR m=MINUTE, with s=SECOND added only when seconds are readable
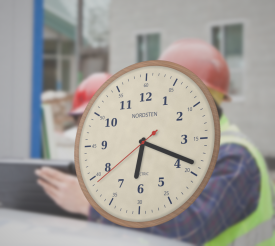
h=6 m=18 s=39
